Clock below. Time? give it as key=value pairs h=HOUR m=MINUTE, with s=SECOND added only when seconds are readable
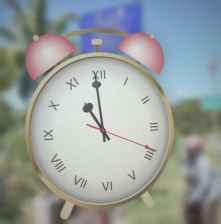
h=10 m=59 s=19
